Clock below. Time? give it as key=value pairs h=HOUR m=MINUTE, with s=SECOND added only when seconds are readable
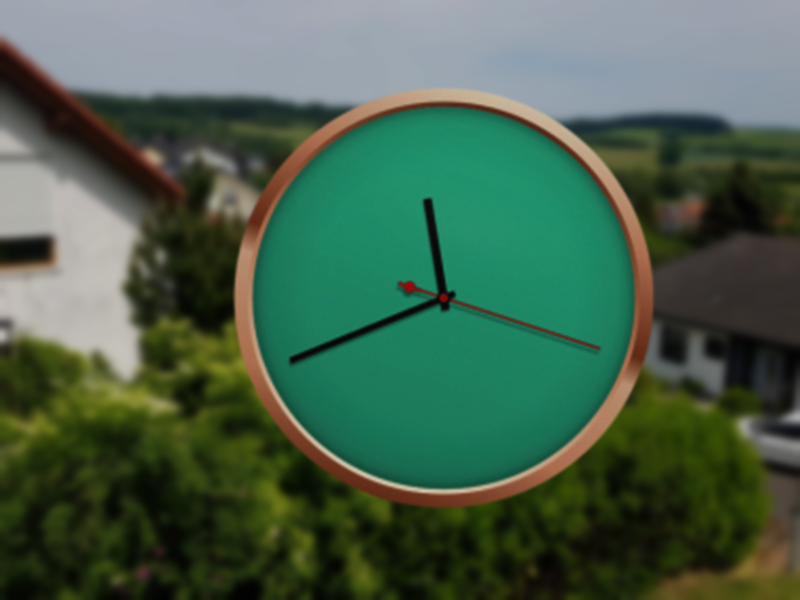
h=11 m=41 s=18
